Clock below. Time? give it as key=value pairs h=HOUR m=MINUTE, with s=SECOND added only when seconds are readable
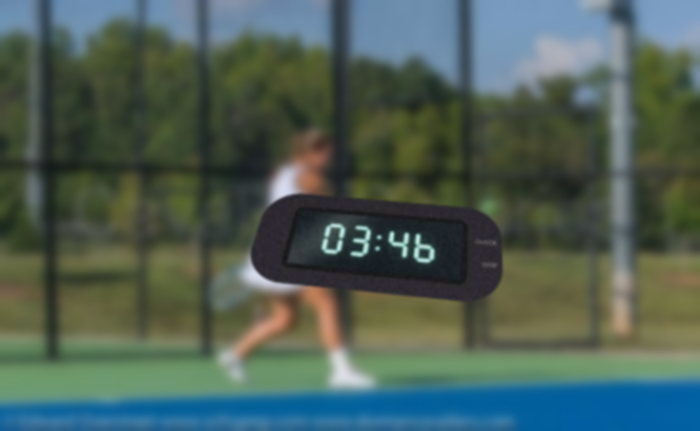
h=3 m=46
